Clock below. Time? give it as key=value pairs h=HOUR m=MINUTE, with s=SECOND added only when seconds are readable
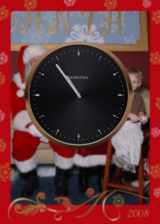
h=10 m=54
